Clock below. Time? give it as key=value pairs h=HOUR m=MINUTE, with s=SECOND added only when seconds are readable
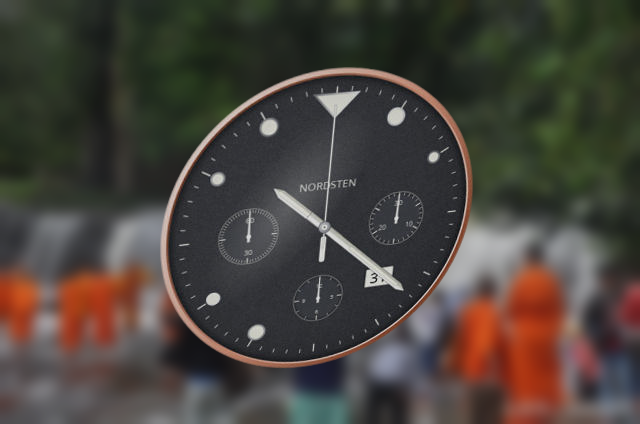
h=10 m=22
